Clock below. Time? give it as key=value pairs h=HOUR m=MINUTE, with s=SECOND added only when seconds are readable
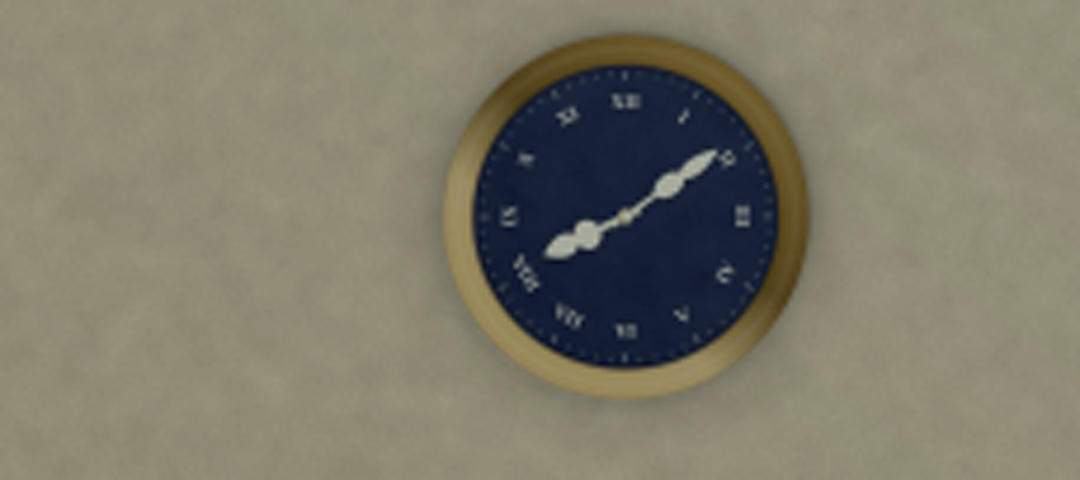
h=8 m=9
